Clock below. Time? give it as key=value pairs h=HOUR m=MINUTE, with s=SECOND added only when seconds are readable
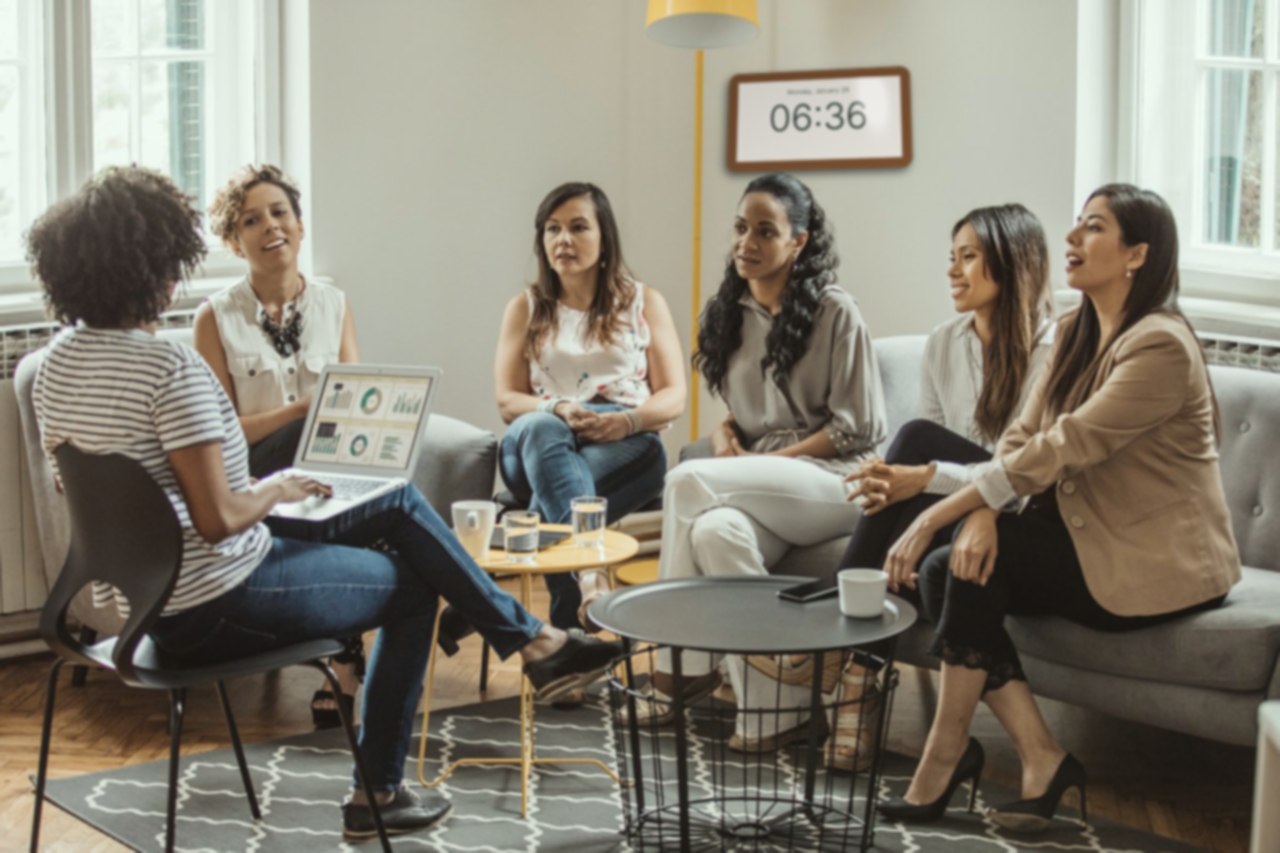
h=6 m=36
